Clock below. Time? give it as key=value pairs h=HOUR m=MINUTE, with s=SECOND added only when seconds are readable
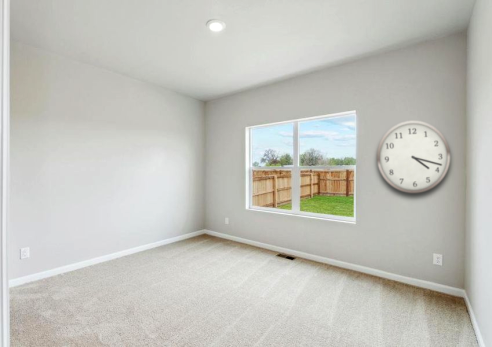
h=4 m=18
